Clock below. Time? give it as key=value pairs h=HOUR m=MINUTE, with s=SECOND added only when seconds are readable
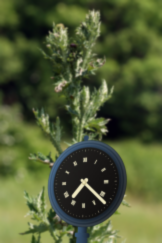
h=7 m=22
